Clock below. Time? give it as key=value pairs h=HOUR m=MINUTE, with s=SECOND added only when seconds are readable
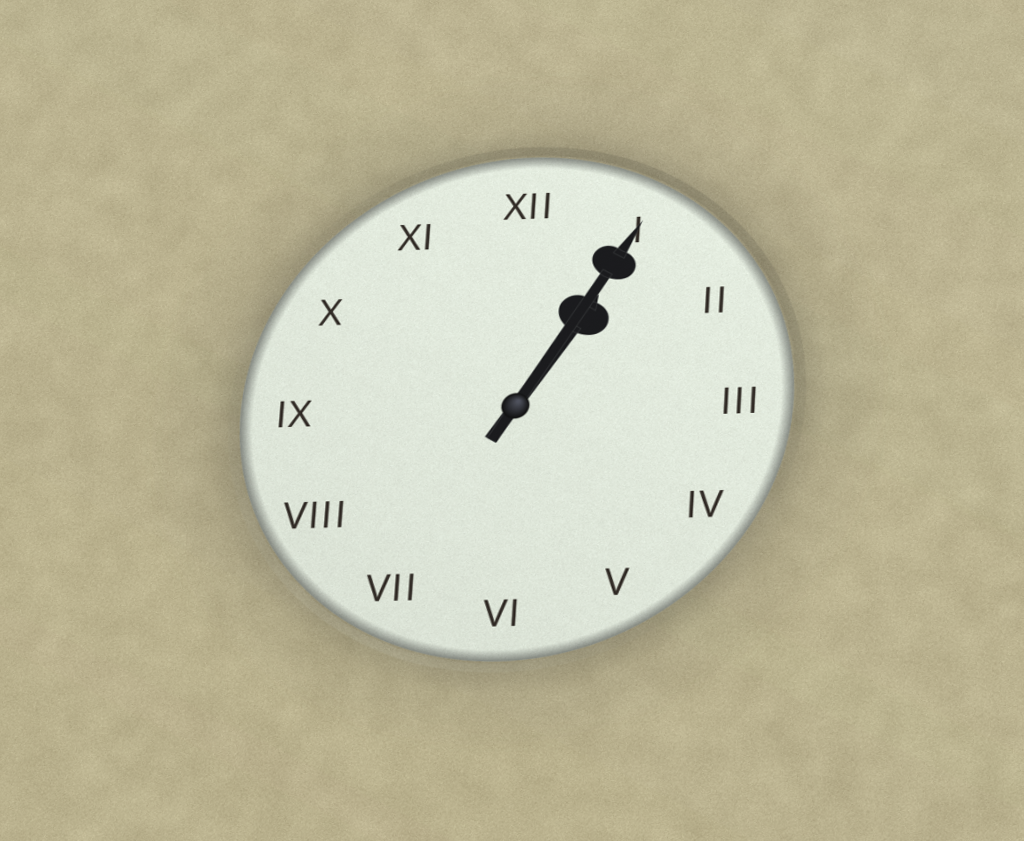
h=1 m=5
